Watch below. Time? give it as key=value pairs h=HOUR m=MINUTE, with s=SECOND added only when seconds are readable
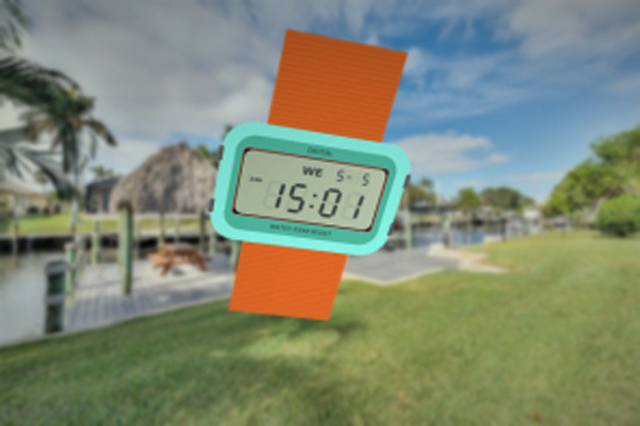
h=15 m=1
